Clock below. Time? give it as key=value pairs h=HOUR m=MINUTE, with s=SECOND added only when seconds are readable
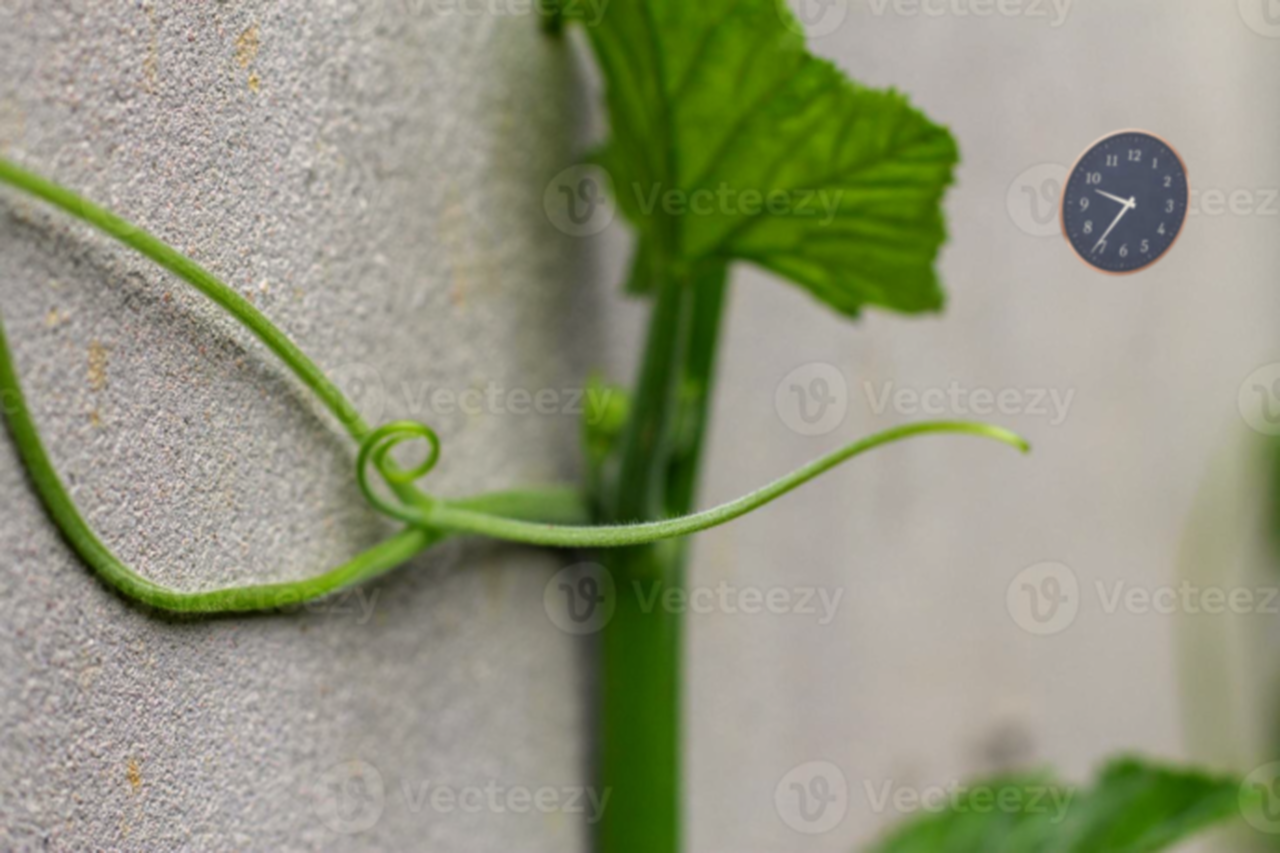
h=9 m=36
